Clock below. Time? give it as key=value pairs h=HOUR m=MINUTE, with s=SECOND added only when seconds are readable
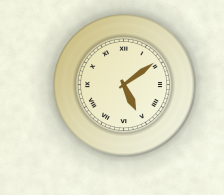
h=5 m=9
